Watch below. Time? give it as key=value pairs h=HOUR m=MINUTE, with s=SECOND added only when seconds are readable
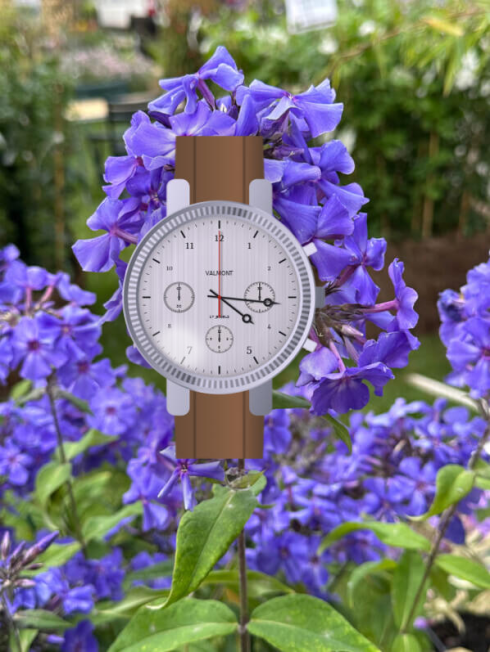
h=4 m=16
